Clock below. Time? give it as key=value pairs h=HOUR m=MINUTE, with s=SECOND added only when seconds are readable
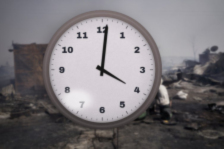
h=4 m=1
